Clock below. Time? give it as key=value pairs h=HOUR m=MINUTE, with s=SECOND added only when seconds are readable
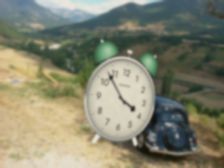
h=3 m=53
